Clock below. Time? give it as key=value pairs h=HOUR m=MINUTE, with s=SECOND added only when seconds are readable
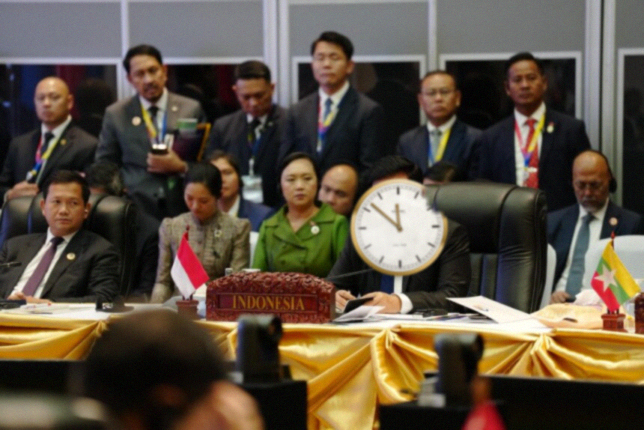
h=11 m=52
